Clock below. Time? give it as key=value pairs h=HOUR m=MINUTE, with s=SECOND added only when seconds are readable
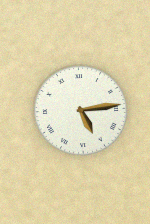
h=5 m=14
